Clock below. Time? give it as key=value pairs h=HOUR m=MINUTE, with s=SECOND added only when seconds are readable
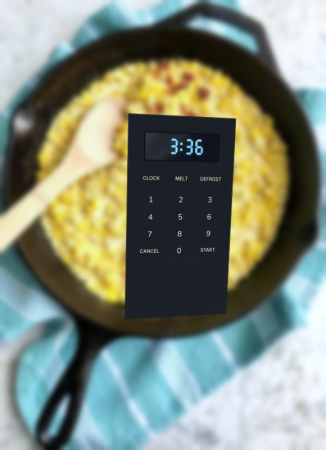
h=3 m=36
